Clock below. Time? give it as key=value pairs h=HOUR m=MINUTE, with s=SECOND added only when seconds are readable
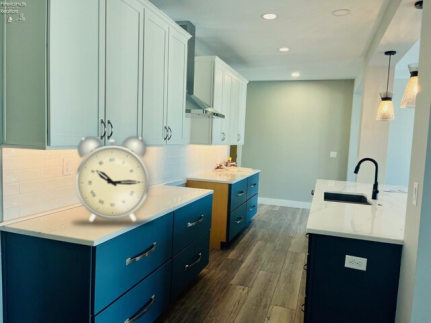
h=10 m=15
